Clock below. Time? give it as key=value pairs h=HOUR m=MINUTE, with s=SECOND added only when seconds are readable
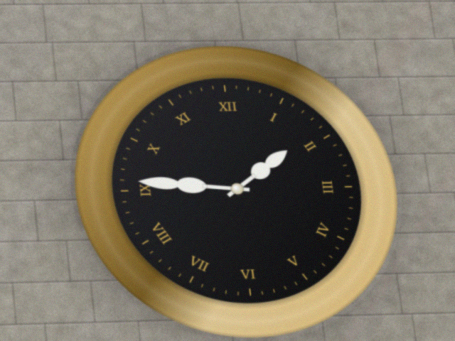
h=1 m=46
